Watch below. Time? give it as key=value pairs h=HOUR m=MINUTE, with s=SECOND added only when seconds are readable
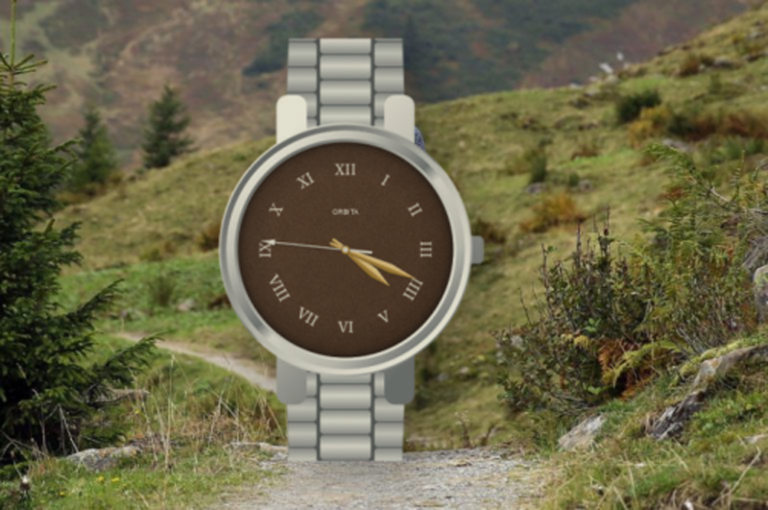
h=4 m=18 s=46
